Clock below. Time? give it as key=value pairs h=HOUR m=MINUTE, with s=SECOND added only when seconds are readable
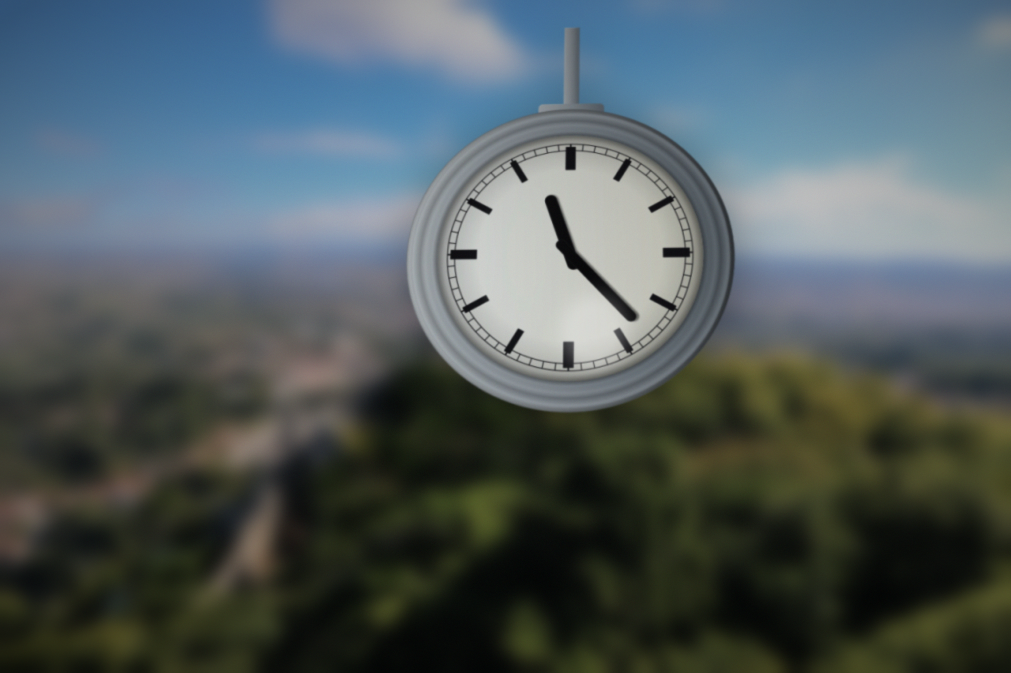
h=11 m=23
